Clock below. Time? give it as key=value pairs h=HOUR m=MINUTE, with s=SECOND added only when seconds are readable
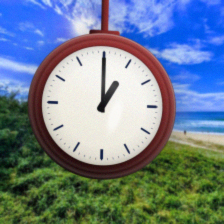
h=1 m=0
